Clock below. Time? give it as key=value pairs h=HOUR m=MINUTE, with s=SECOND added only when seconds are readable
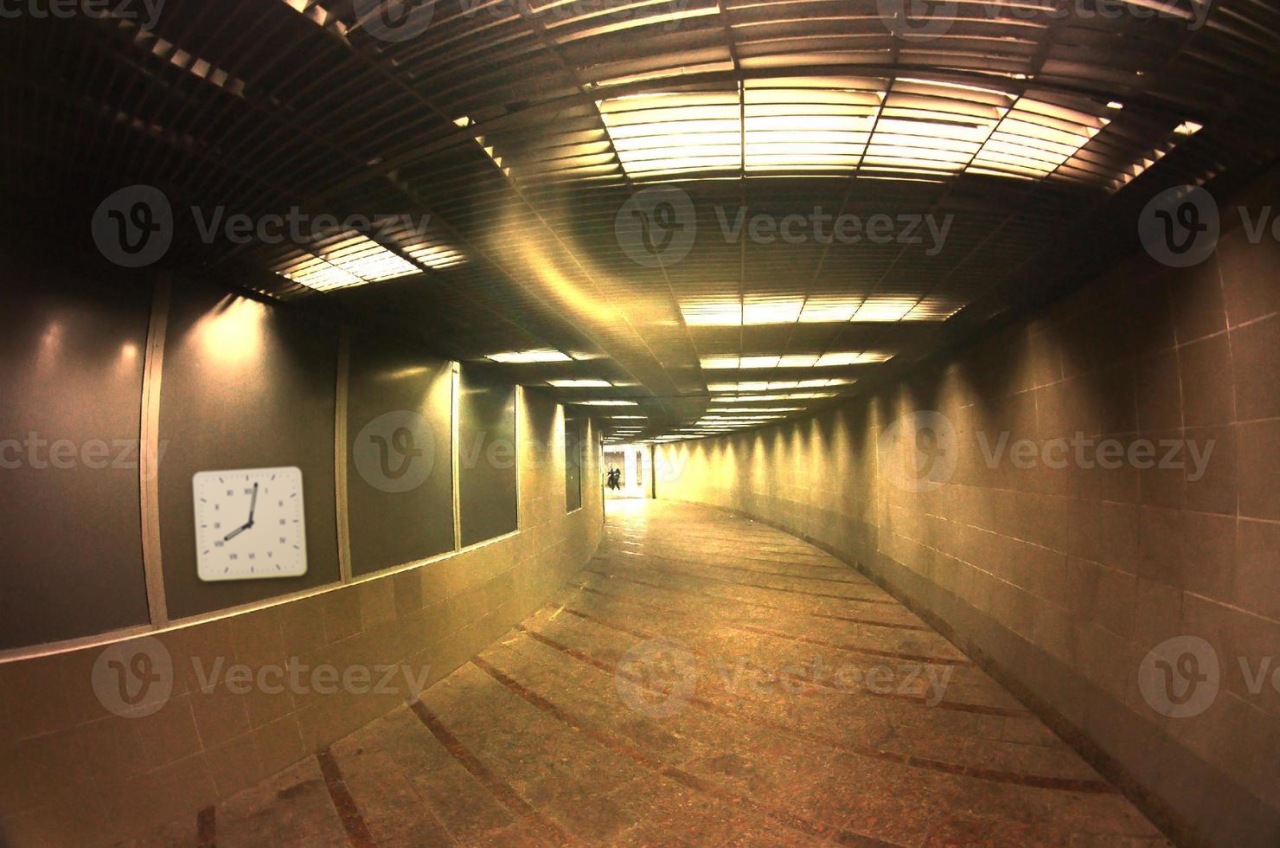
h=8 m=2
